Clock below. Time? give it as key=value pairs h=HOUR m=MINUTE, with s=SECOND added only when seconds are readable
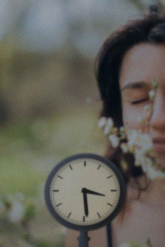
h=3 m=29
